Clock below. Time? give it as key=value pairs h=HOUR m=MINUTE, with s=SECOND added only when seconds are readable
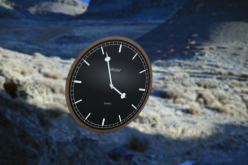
h=3 m=56
